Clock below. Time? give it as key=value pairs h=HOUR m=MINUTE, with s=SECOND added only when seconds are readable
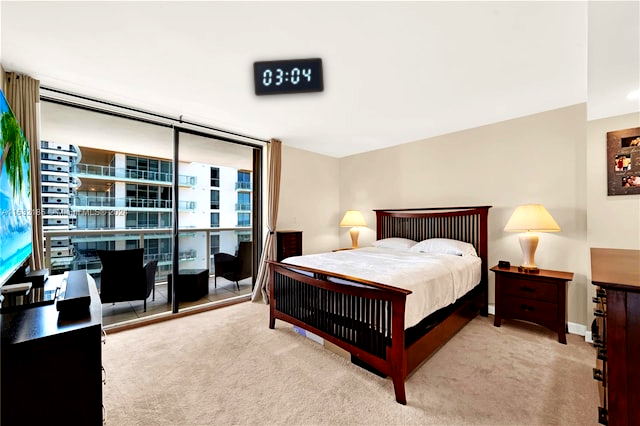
h=3 m=4
